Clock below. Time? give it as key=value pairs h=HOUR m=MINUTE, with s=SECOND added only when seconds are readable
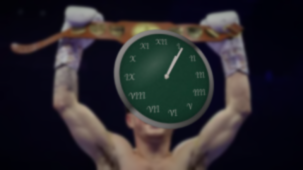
h=1 m=6
